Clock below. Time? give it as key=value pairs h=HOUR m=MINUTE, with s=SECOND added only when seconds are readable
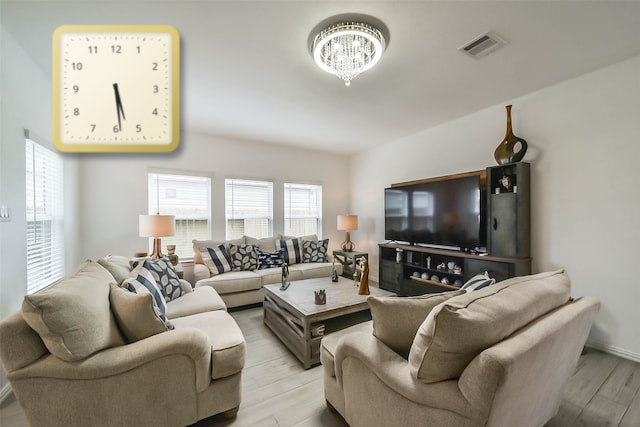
h=5 m=29
